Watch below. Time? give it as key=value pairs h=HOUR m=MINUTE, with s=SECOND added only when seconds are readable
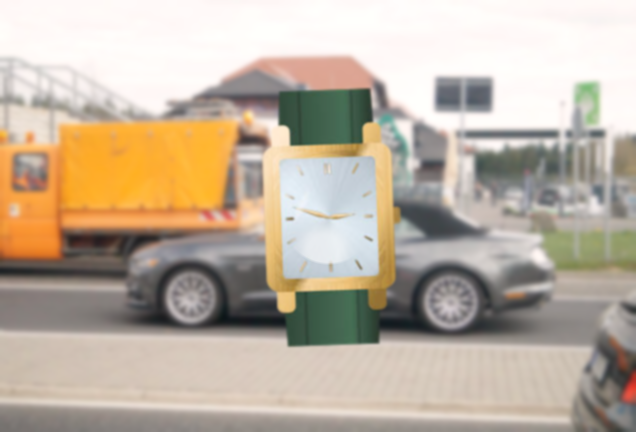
h=2 m=48
